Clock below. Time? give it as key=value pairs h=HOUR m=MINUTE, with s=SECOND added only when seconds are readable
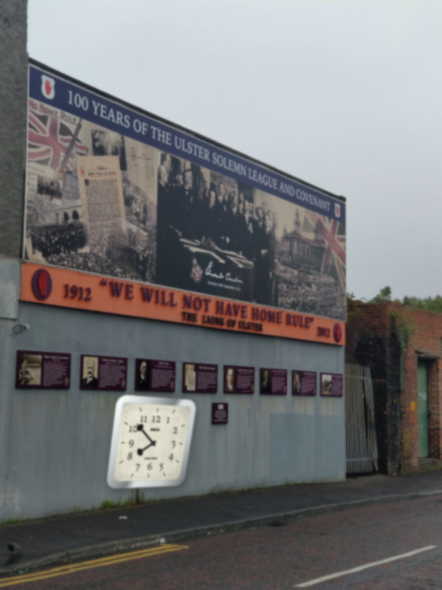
h=7 m=52
